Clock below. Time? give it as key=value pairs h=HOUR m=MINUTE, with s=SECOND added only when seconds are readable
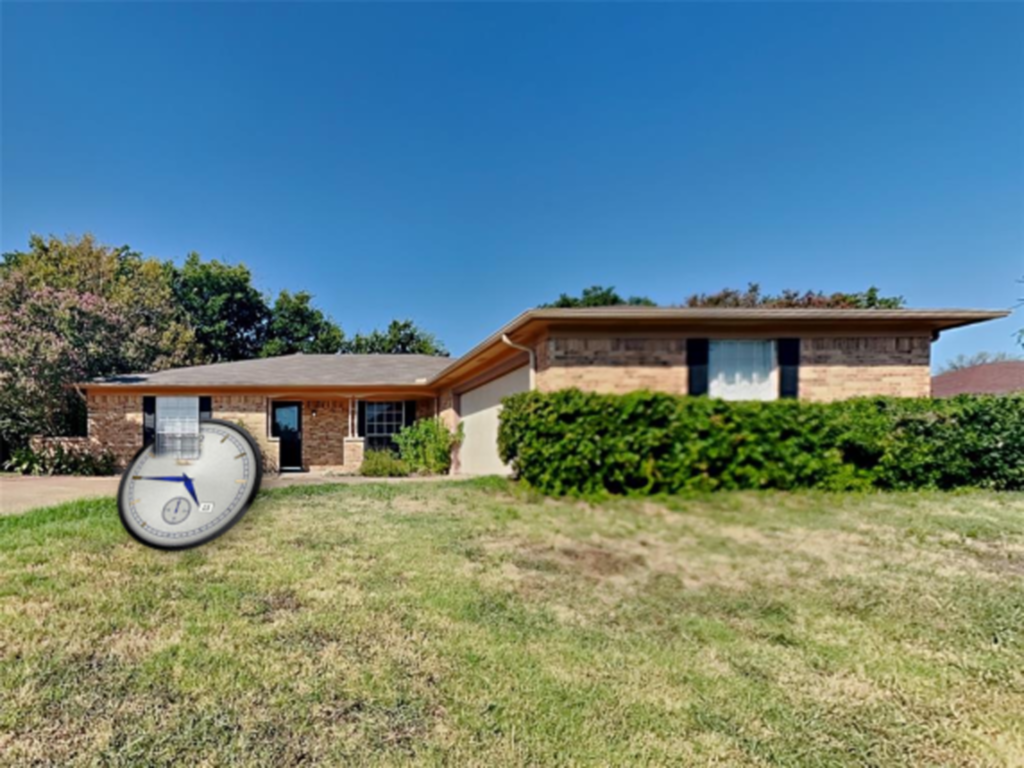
h=4 m=45
